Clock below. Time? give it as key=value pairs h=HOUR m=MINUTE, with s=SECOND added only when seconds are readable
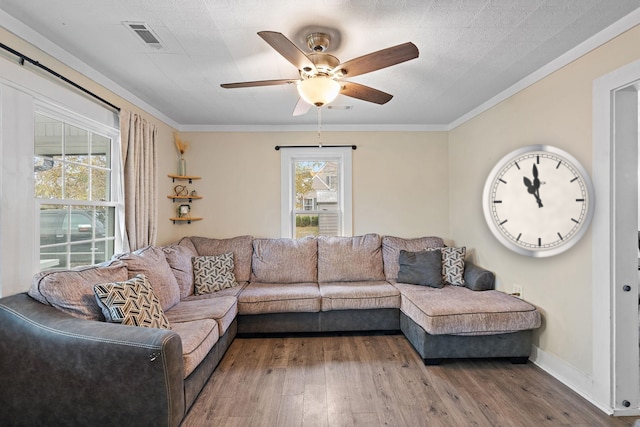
h=10 m=59
